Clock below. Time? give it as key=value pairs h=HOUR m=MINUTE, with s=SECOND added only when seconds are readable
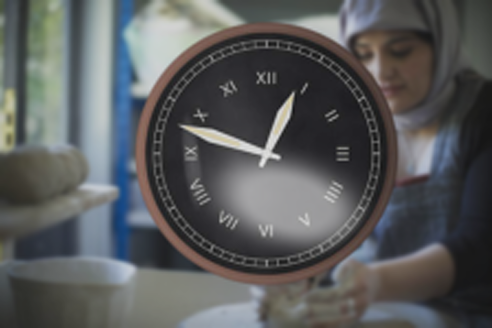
h=12 m=48
